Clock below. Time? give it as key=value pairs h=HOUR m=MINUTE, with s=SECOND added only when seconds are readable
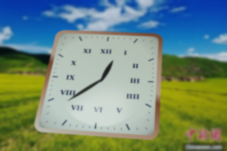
h=12 m=38
